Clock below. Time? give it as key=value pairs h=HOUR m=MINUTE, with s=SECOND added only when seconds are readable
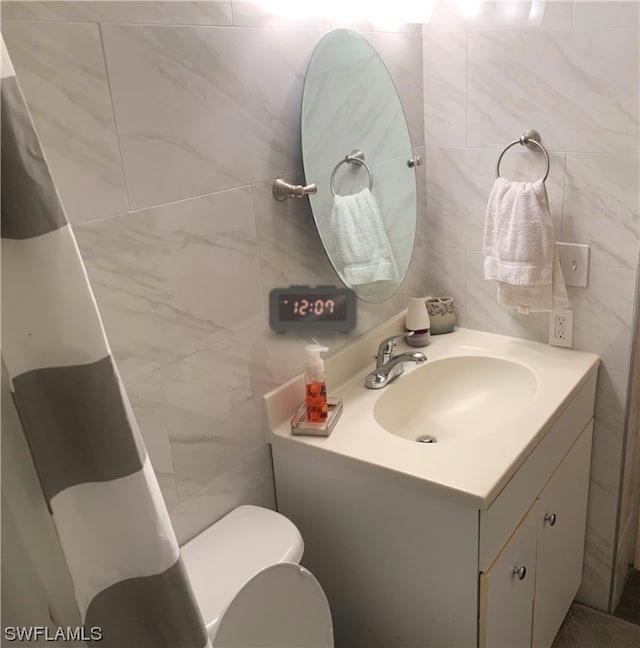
h=12 m=7
